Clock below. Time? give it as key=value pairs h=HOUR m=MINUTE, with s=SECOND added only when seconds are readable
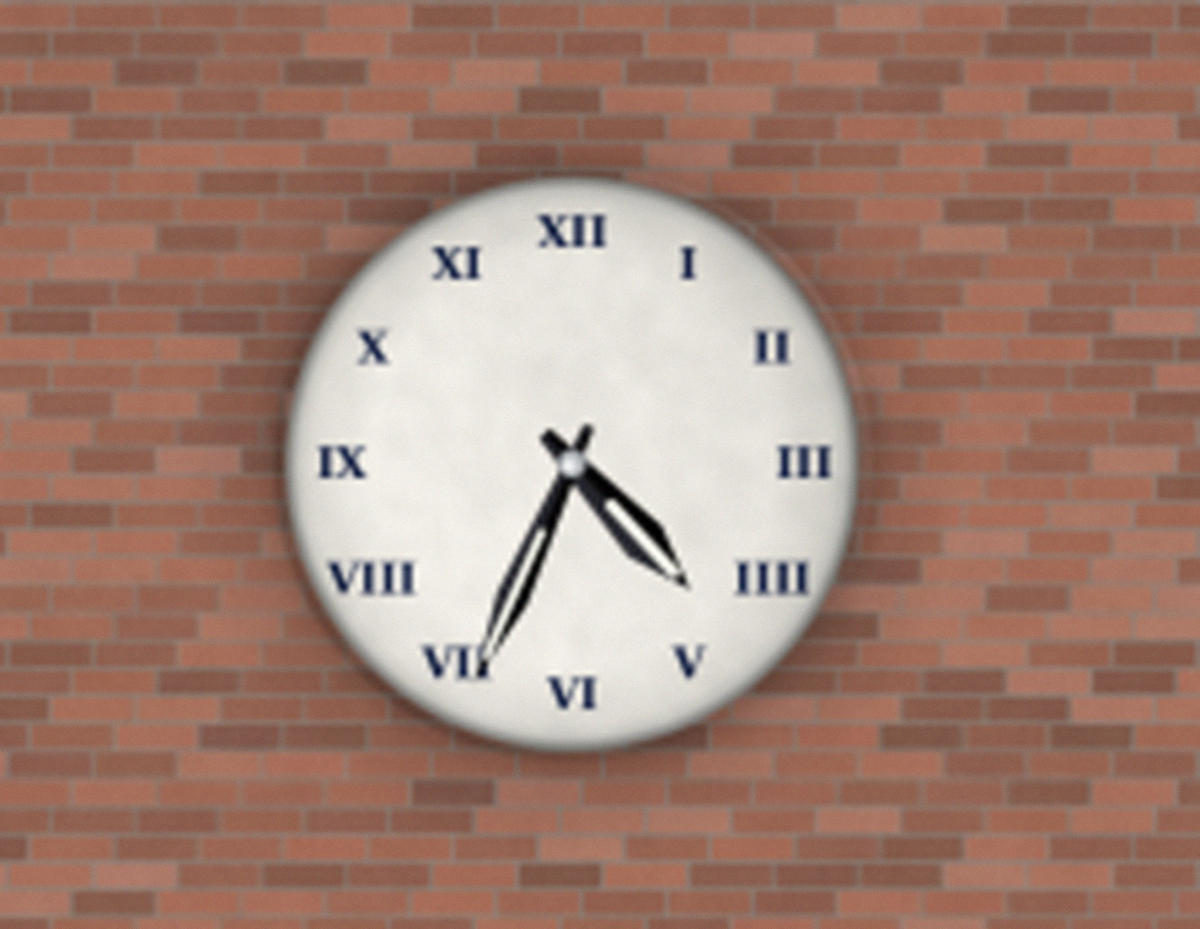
h=4 m=34
